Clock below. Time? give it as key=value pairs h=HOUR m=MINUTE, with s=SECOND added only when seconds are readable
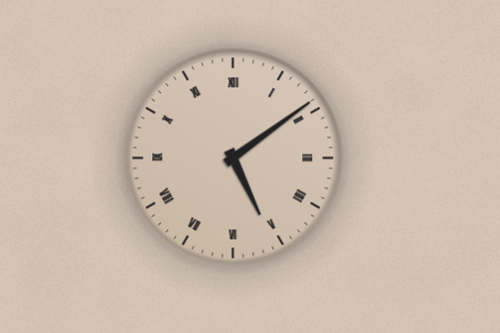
h=5 m=9
